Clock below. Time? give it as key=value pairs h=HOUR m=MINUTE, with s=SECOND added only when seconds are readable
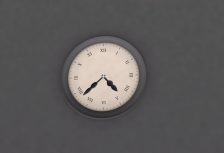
h=4 m=38
